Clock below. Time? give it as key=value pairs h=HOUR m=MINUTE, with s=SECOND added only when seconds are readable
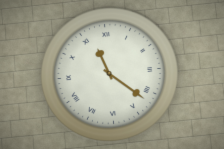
h=11 m=22
